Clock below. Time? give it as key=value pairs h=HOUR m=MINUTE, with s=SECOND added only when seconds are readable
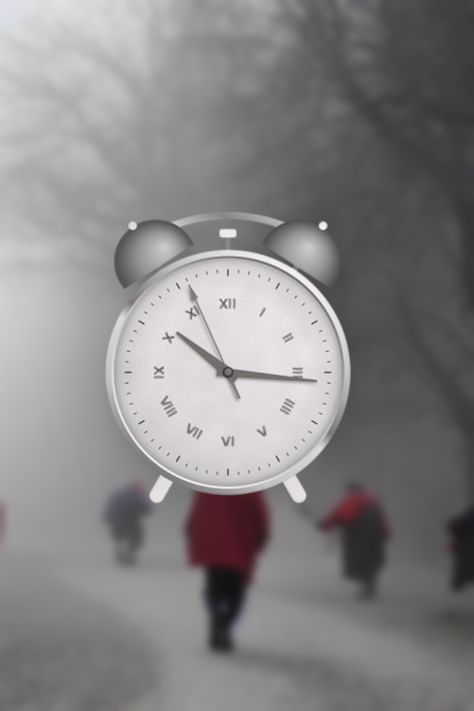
h=10 m=15 s=56
